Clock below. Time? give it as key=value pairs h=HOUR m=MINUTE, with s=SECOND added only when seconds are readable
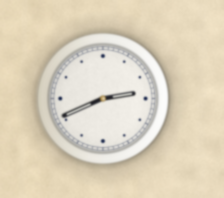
h=2 m=41
